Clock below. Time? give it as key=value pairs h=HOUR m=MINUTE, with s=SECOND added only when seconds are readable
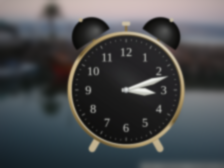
h=3 m=12
